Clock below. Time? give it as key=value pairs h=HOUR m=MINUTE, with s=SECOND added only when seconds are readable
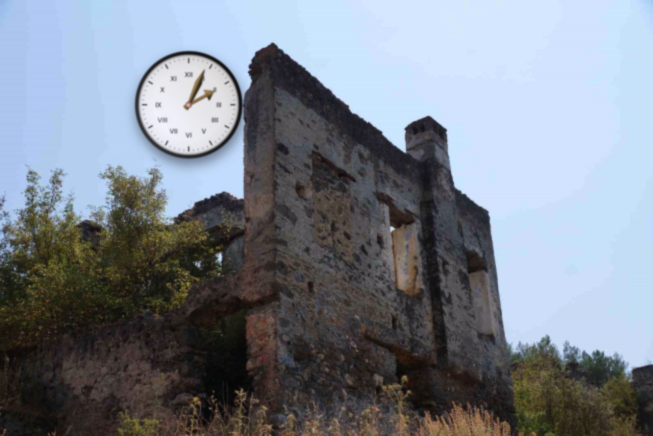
h=2 m=4
